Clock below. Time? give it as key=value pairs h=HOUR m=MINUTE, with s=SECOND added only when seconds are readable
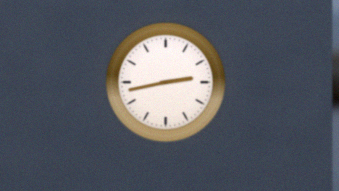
h=2 m=43
